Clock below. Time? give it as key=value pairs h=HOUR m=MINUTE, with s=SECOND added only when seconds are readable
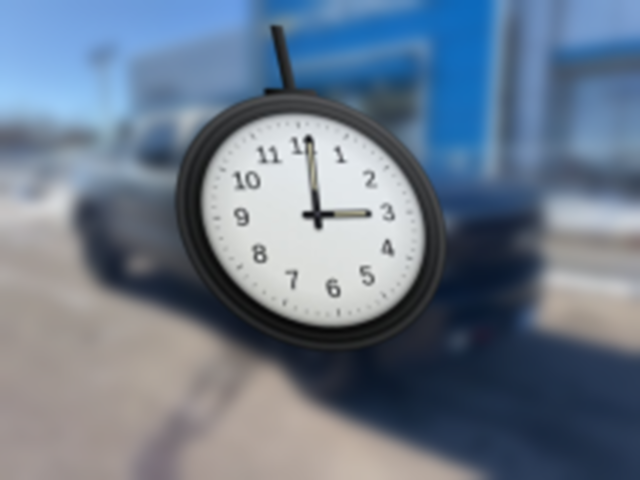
h=3 m=1
